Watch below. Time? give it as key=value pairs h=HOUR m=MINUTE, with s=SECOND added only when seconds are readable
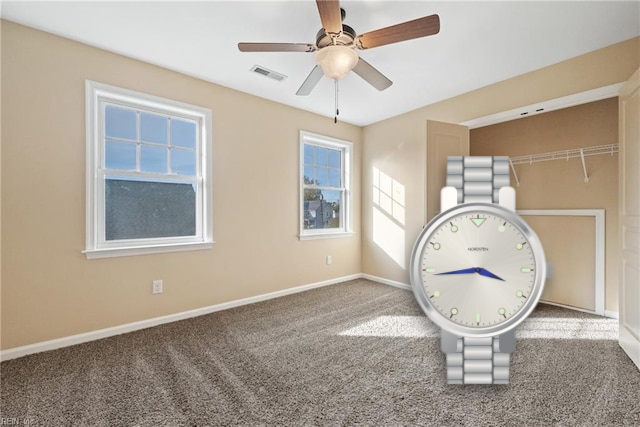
h=3 m=44
